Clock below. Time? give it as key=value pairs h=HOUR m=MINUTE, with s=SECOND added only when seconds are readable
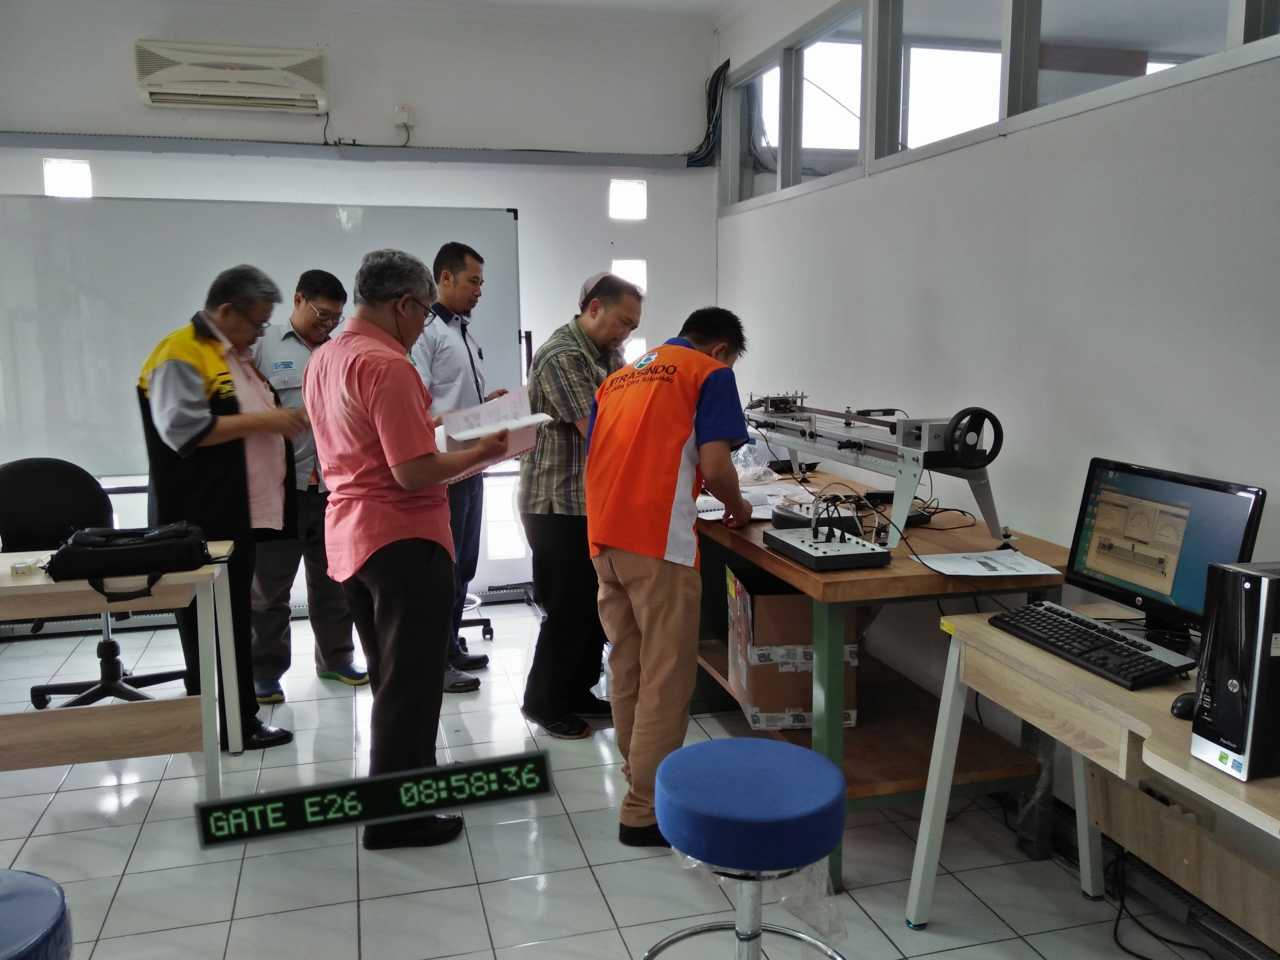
h=8 m=58 s=36
